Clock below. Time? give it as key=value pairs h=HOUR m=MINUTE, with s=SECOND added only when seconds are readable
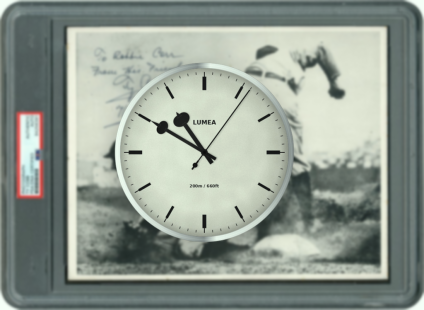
h=10 m=50 s=6
